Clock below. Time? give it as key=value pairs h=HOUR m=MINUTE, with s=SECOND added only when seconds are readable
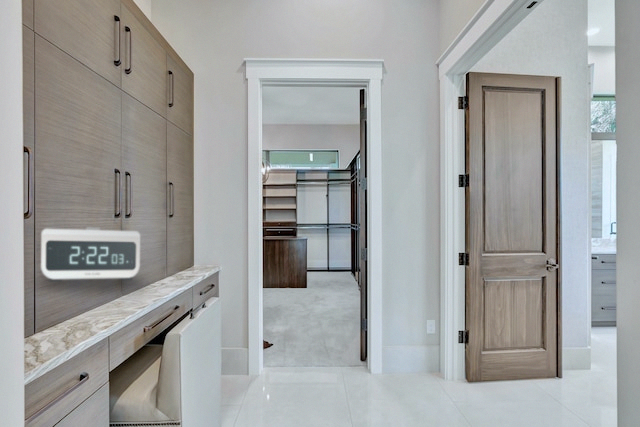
h=2 m=22
